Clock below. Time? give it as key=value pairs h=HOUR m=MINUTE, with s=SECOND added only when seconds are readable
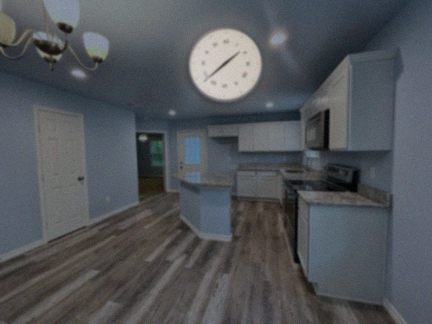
h=1 m=38
